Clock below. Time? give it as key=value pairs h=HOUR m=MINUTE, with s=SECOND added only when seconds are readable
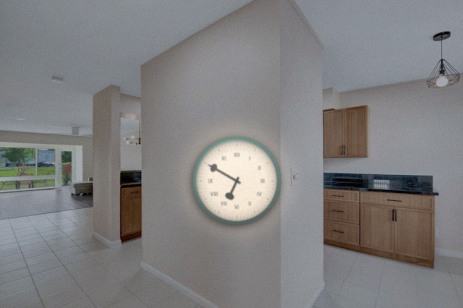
h=6 m=50
